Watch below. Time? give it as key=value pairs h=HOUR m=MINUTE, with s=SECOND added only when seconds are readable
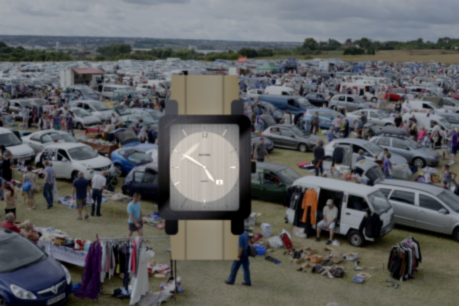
h=4 m=50
